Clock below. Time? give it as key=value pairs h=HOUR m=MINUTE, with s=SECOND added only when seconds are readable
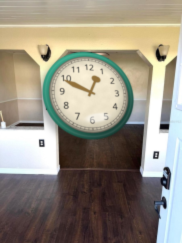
h=12 m=49
